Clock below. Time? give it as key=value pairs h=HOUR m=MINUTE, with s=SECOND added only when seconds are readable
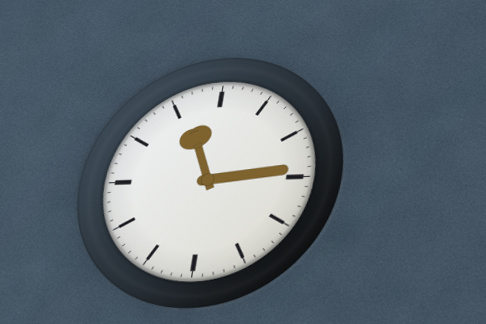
h=11 m=14
